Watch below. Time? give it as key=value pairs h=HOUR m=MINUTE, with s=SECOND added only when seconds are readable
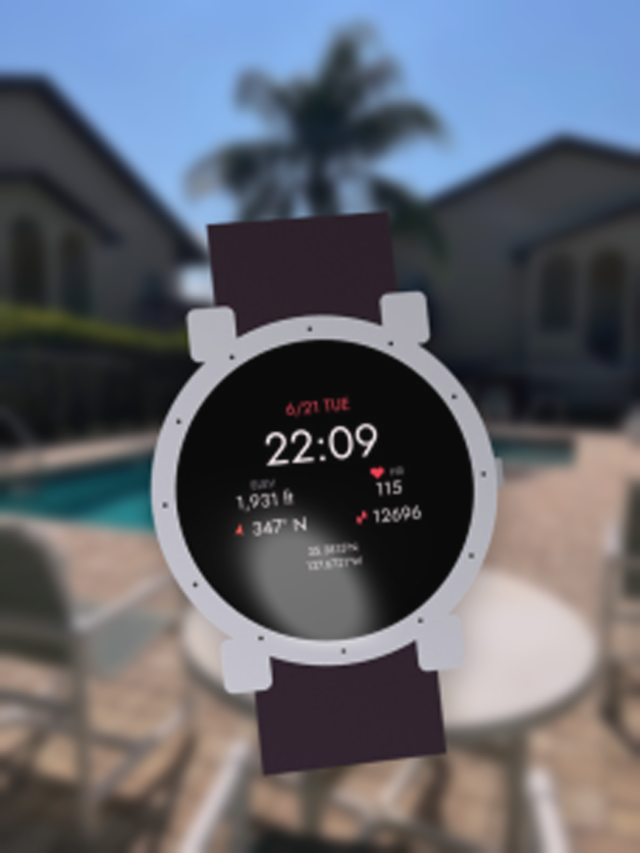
h=22 m=9
